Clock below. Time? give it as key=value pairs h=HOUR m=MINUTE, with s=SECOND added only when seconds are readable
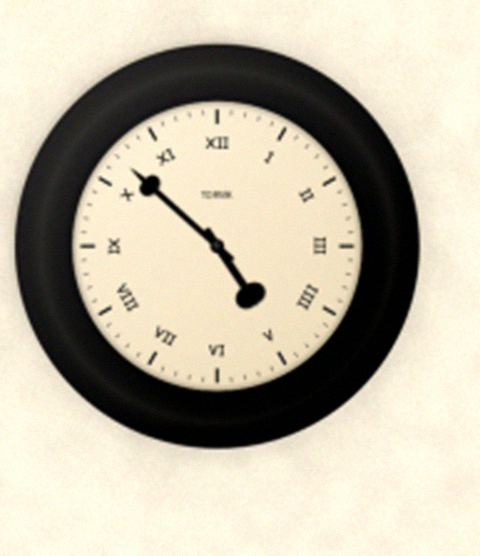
h=4 m=52
